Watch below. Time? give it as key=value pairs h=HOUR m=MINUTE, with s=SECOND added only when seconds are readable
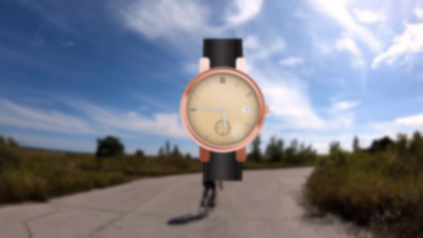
h=5 m=46
